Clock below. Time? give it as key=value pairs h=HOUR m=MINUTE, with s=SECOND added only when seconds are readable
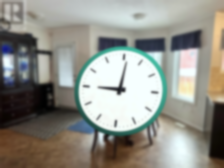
h=9 m=1
